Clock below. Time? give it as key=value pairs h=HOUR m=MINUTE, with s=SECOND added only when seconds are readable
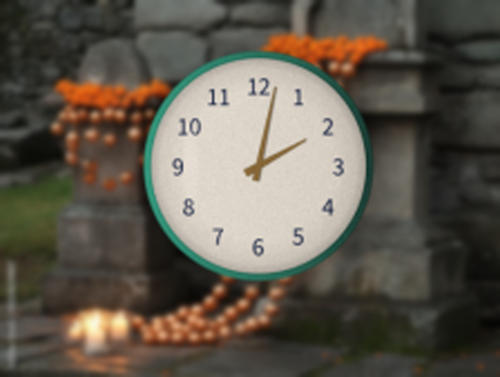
h=2 m=2
